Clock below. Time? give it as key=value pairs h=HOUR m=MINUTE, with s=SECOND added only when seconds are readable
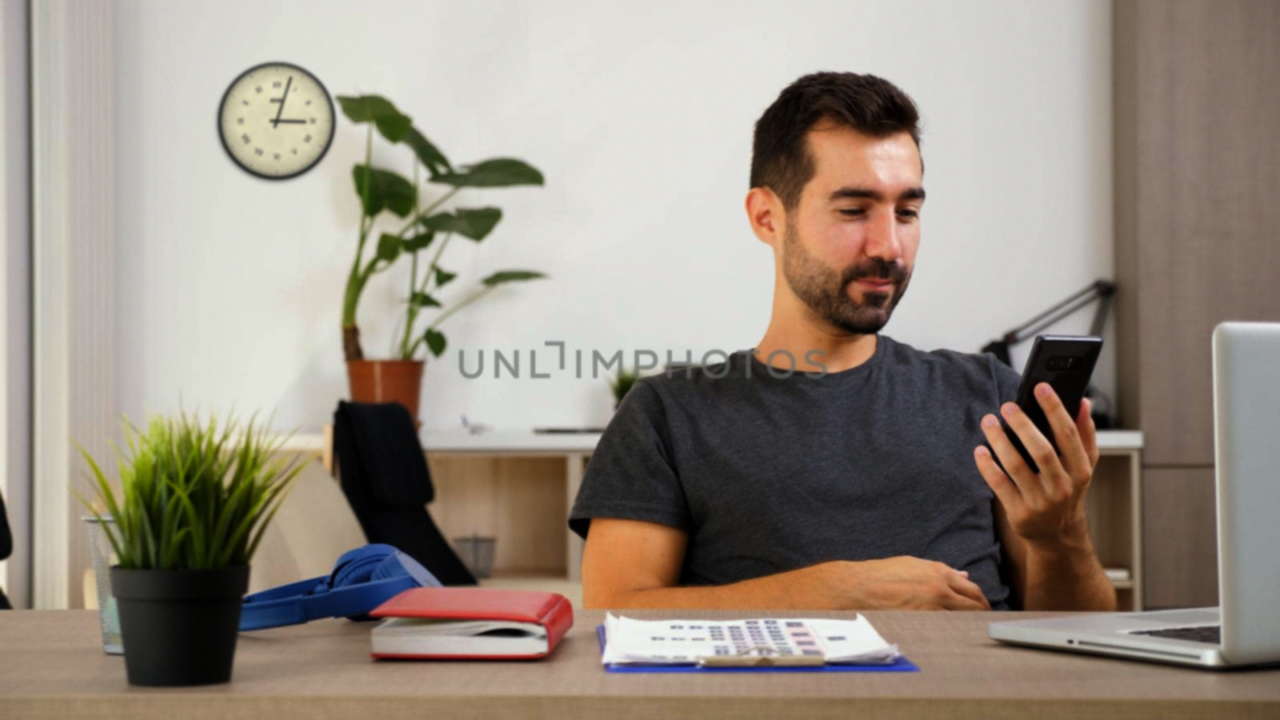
h=3 m=3
